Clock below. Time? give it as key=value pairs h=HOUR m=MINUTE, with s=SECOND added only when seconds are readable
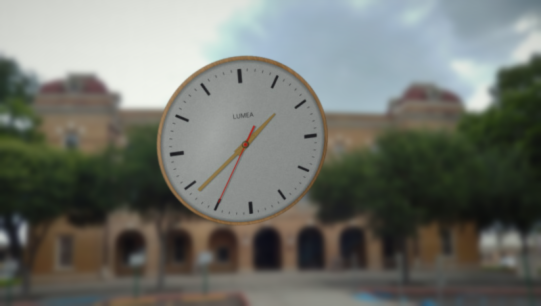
h=1 m=38 s=35
